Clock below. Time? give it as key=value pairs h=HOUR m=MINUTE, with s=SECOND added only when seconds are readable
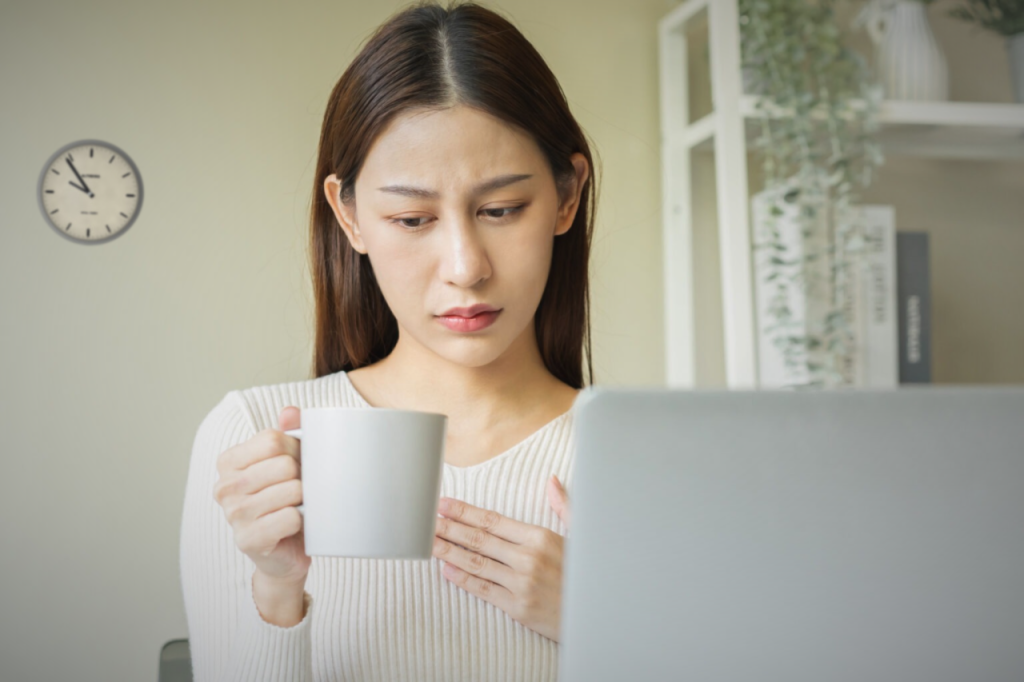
h=9 m=54
